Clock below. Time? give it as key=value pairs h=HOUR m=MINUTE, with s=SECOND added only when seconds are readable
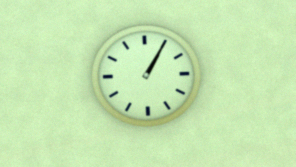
h=1 m=5
